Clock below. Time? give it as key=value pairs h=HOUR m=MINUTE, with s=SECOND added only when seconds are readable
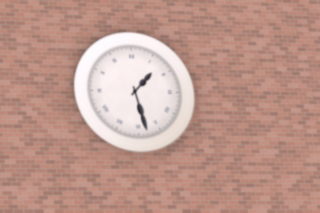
h=1 m=28
